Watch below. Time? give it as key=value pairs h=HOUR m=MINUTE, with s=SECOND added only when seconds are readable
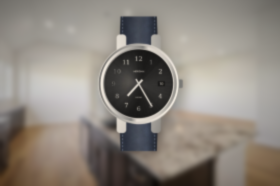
h=7 m=25
